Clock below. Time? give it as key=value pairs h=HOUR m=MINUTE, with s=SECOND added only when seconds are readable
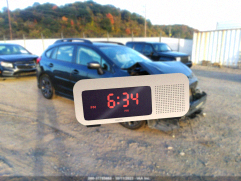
h=6 m=34
